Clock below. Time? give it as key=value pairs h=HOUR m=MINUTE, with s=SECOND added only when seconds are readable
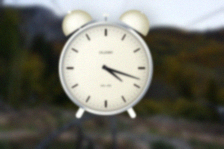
h=4 m=18
